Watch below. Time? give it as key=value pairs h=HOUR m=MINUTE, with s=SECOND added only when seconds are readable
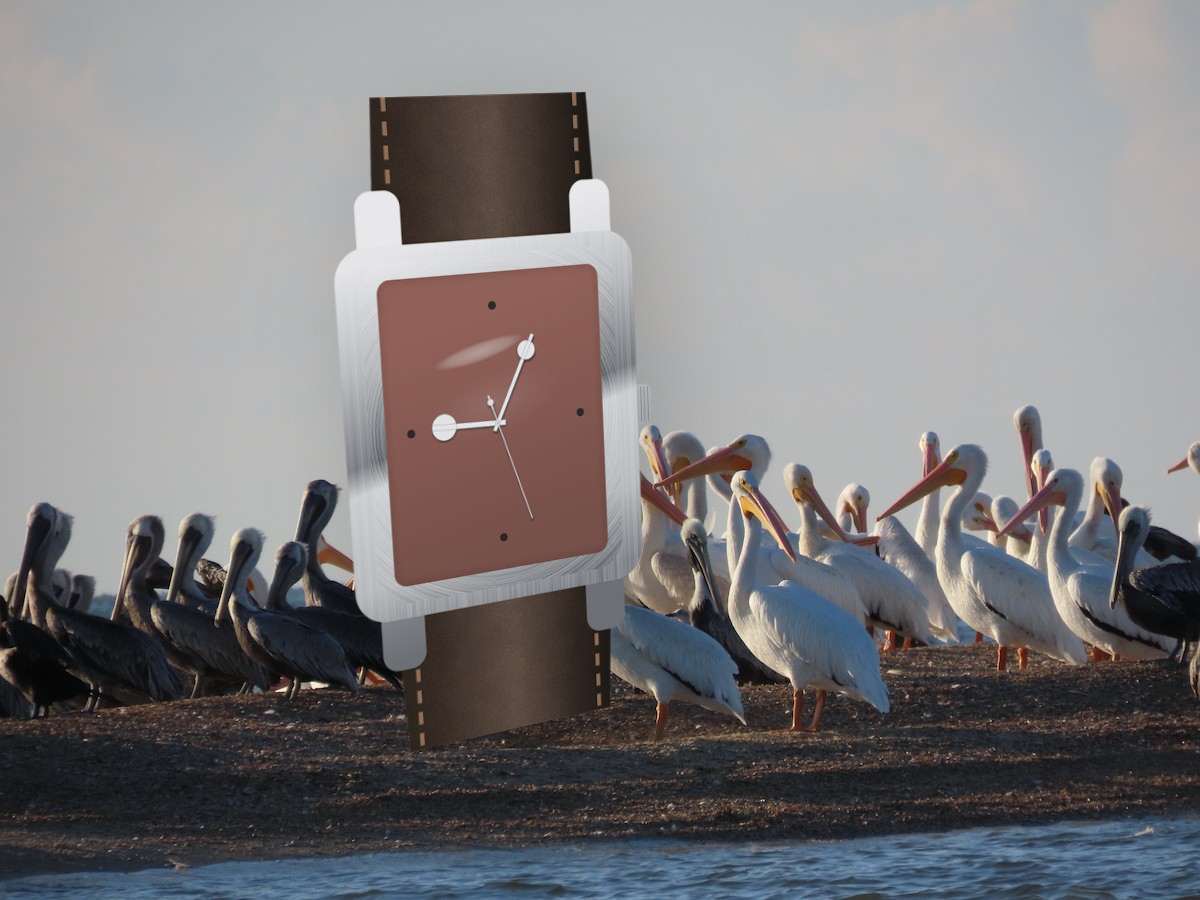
h=9 m=4 s=27
